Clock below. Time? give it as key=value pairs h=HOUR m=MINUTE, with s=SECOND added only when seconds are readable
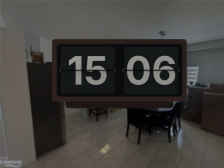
h=15 m=6
